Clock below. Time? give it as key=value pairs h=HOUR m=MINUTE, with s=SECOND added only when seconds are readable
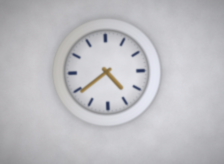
h=4 m=39
